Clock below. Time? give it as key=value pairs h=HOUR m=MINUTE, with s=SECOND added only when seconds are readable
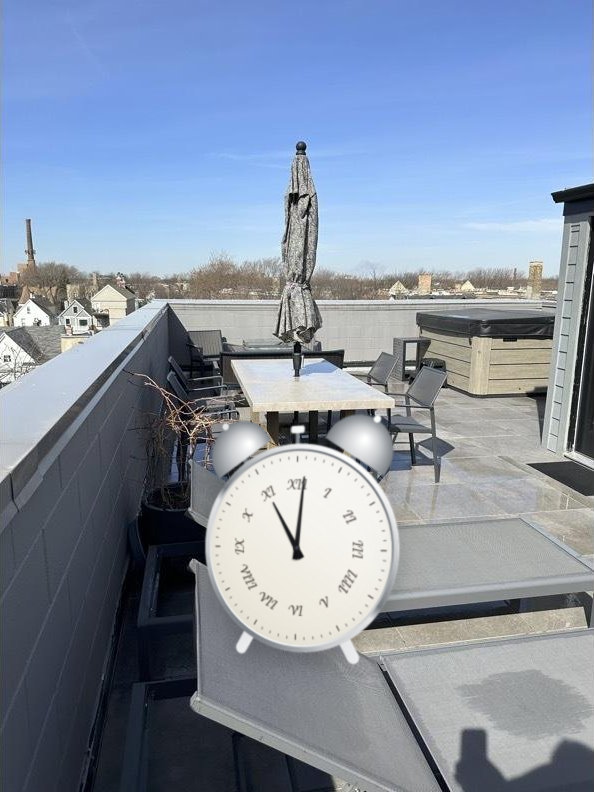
h=11 m=1
